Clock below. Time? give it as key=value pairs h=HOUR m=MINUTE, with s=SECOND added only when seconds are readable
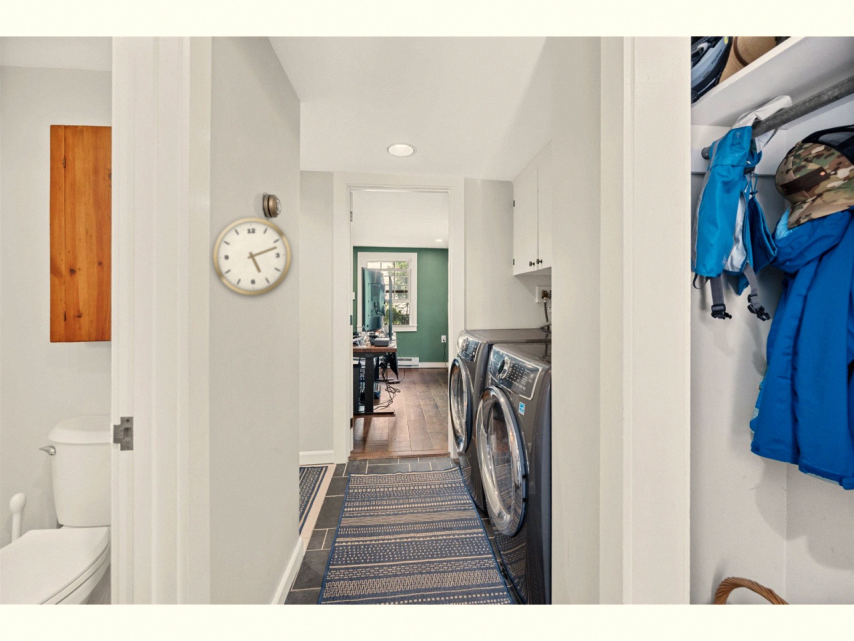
h=5 m=12
